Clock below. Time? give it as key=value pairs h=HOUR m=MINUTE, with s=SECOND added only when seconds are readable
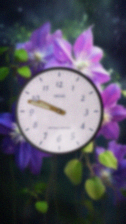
h=9 m=48
